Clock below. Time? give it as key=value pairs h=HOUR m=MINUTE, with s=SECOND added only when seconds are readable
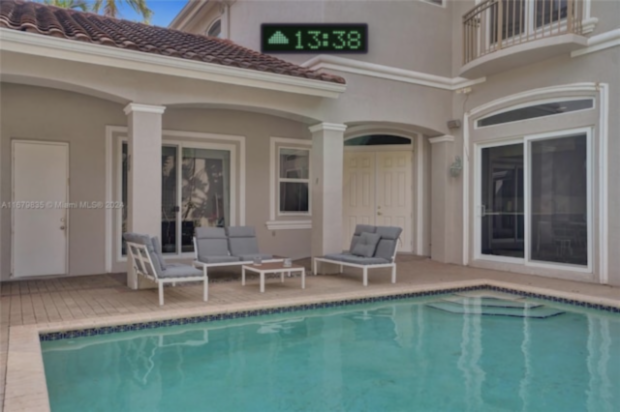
h=13 m=38
